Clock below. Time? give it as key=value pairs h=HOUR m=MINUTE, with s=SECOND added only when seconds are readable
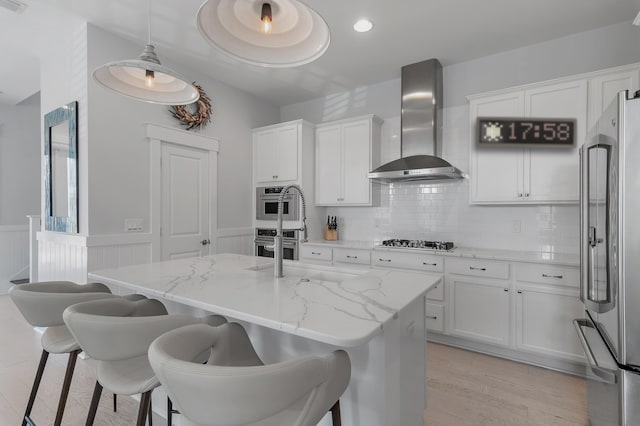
h=17 m=58
